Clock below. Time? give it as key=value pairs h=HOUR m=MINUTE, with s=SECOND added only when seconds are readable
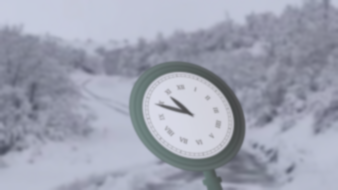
h=10 m=49
